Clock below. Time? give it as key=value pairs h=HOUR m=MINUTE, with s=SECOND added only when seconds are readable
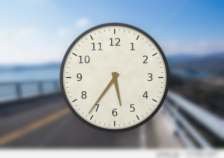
h=5 m=36
